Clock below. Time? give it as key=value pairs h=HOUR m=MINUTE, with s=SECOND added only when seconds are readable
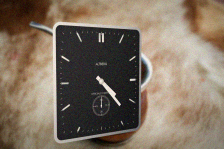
h=4 m=23
